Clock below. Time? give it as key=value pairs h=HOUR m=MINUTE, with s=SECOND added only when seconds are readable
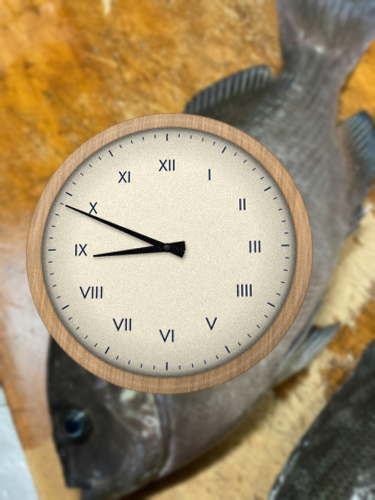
h=8 m=49
